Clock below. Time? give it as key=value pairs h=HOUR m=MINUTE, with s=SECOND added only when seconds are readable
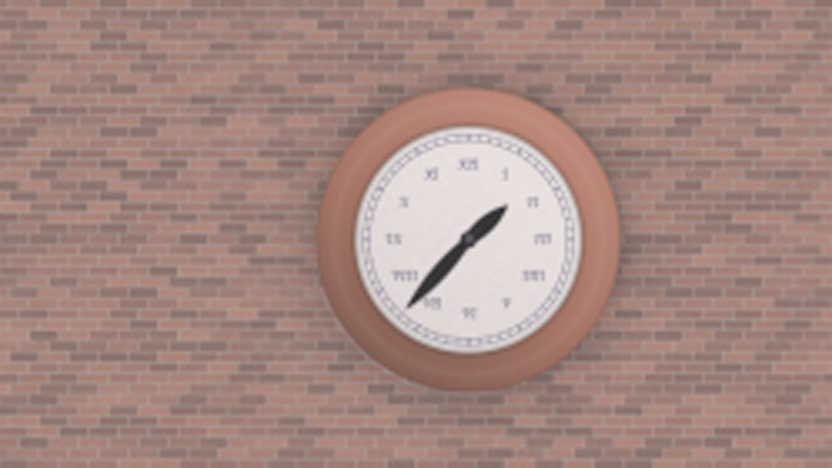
h=1 m=37
